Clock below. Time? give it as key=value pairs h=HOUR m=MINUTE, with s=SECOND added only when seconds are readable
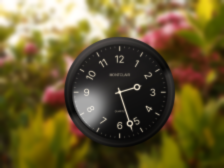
h=2 m=27
